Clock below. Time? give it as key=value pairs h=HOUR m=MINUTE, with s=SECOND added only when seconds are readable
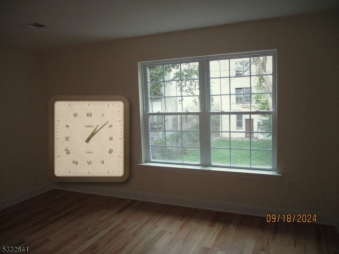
h=1 m=8
